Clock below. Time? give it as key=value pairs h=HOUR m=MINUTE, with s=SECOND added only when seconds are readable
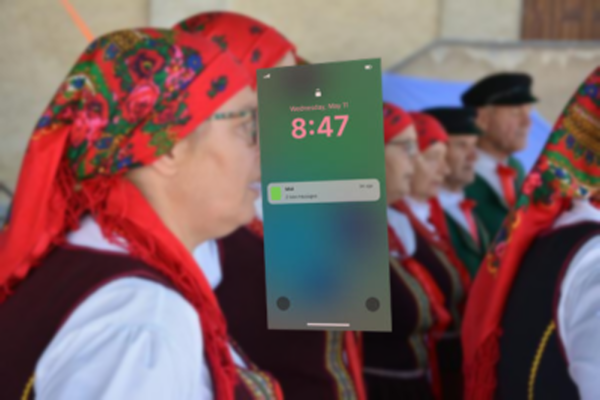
h=8 m=47
